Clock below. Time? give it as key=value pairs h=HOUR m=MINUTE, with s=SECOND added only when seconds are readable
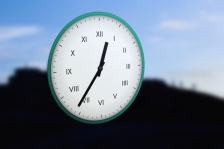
h=12 m=36
